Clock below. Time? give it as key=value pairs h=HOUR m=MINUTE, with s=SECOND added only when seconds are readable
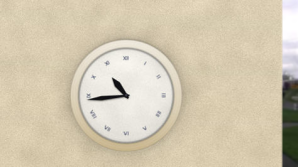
h=10 m=44
